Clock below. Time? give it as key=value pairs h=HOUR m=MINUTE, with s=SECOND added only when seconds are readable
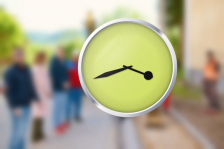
h=3 m=42
